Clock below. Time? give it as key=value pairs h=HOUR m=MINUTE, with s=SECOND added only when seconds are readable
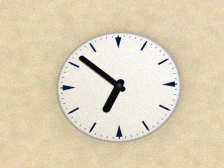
h=6 m=52
